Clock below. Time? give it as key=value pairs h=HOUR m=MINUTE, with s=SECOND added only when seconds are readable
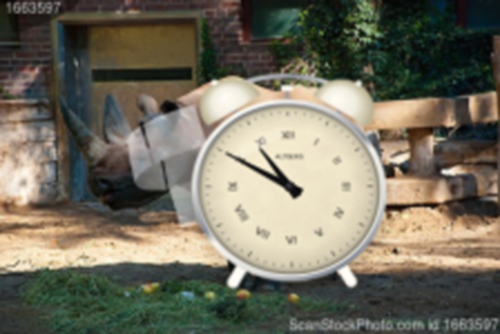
h=10 m=50
